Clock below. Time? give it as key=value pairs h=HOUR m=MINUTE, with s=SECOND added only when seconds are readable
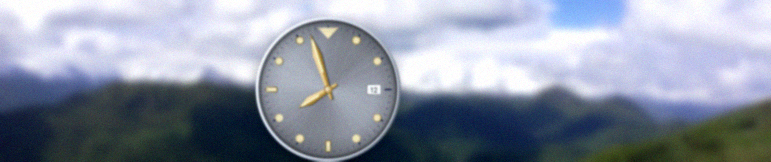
h=7 m=57
